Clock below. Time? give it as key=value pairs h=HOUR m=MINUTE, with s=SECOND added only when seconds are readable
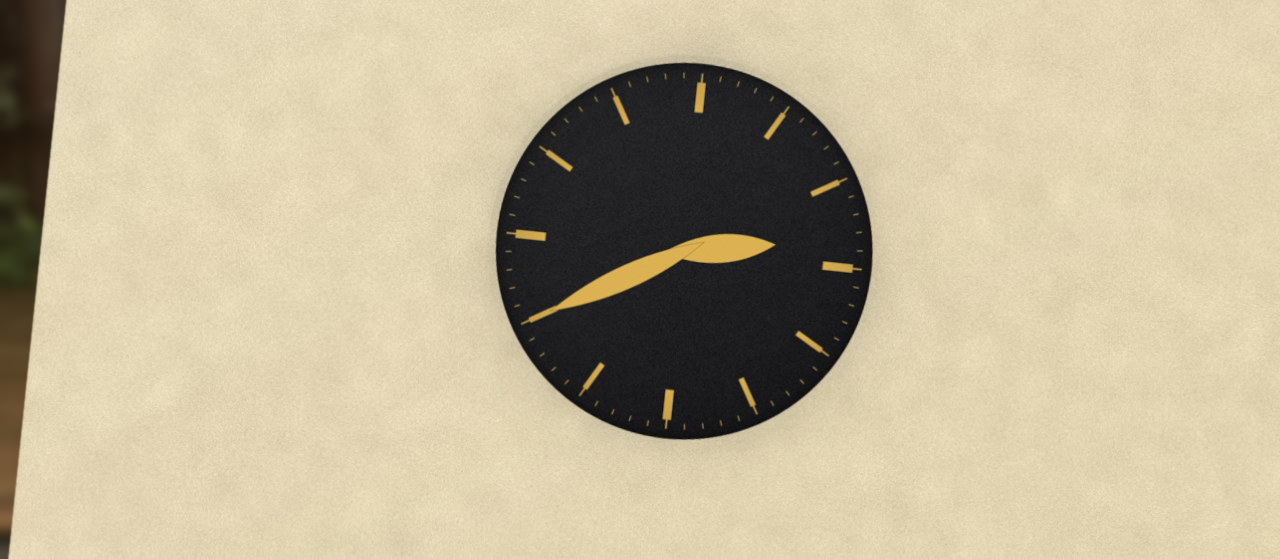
h=2 m=40
